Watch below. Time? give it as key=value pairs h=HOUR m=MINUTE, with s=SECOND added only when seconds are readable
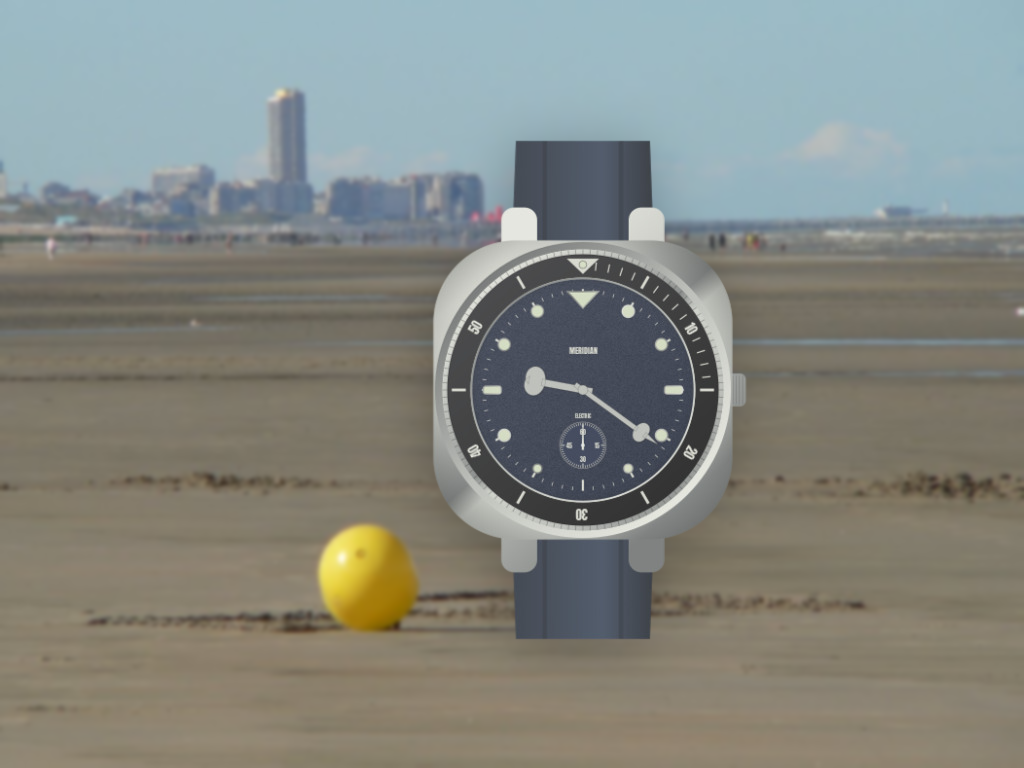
h=9 m=21
